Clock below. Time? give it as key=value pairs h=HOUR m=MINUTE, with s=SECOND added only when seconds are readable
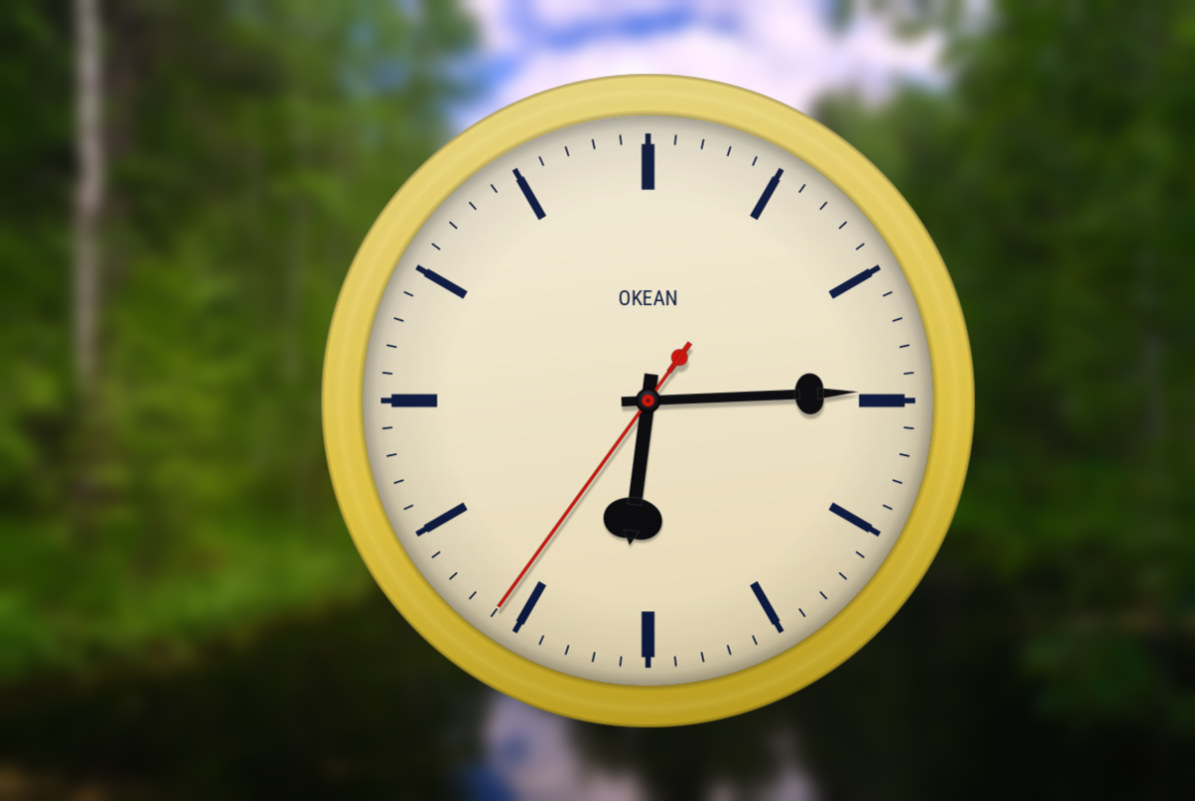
h=6 m=14 s=36
